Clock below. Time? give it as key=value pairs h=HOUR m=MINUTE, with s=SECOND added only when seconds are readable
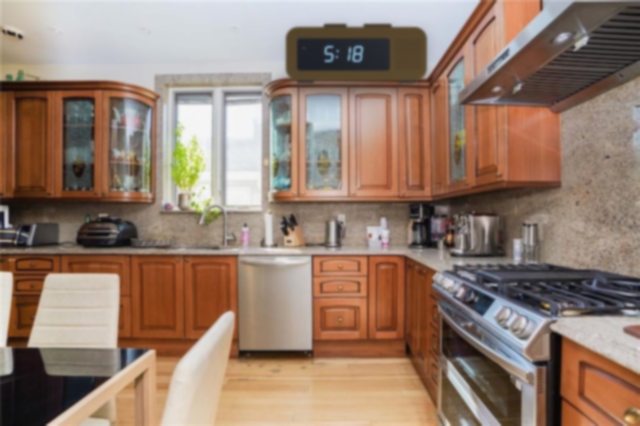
h=5 m=18
